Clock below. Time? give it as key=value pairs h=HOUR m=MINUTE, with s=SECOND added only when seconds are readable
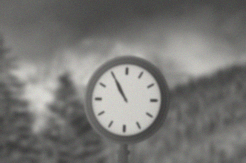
h=10 m=55
